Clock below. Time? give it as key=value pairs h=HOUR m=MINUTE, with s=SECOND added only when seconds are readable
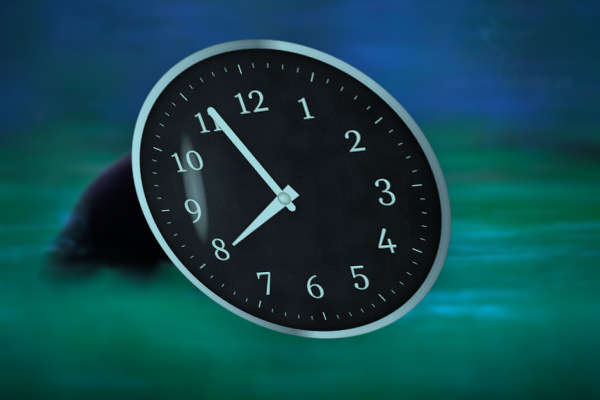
h=7 m=56
